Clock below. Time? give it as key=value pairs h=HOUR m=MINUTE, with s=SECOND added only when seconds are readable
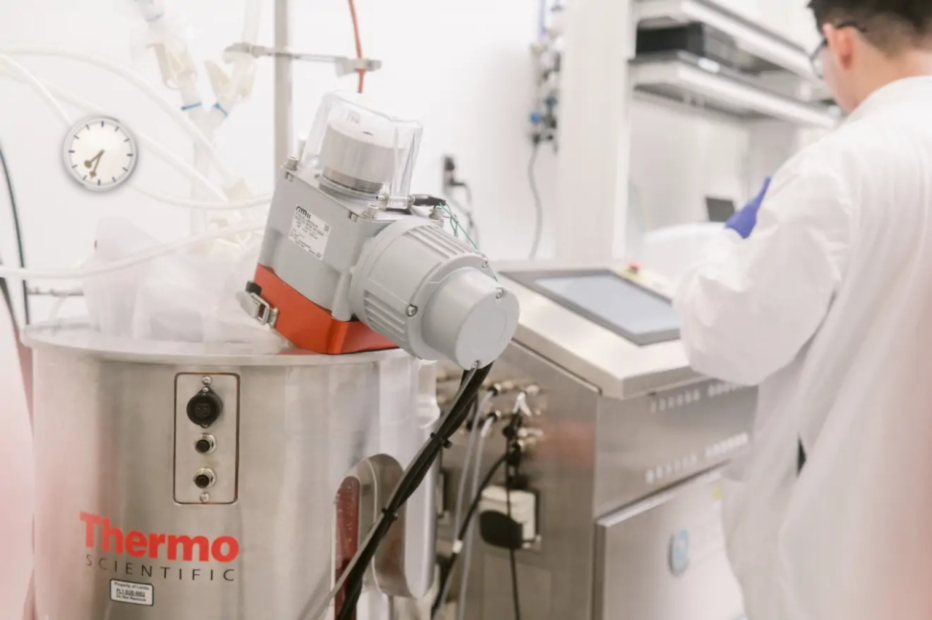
h=7 m=33
